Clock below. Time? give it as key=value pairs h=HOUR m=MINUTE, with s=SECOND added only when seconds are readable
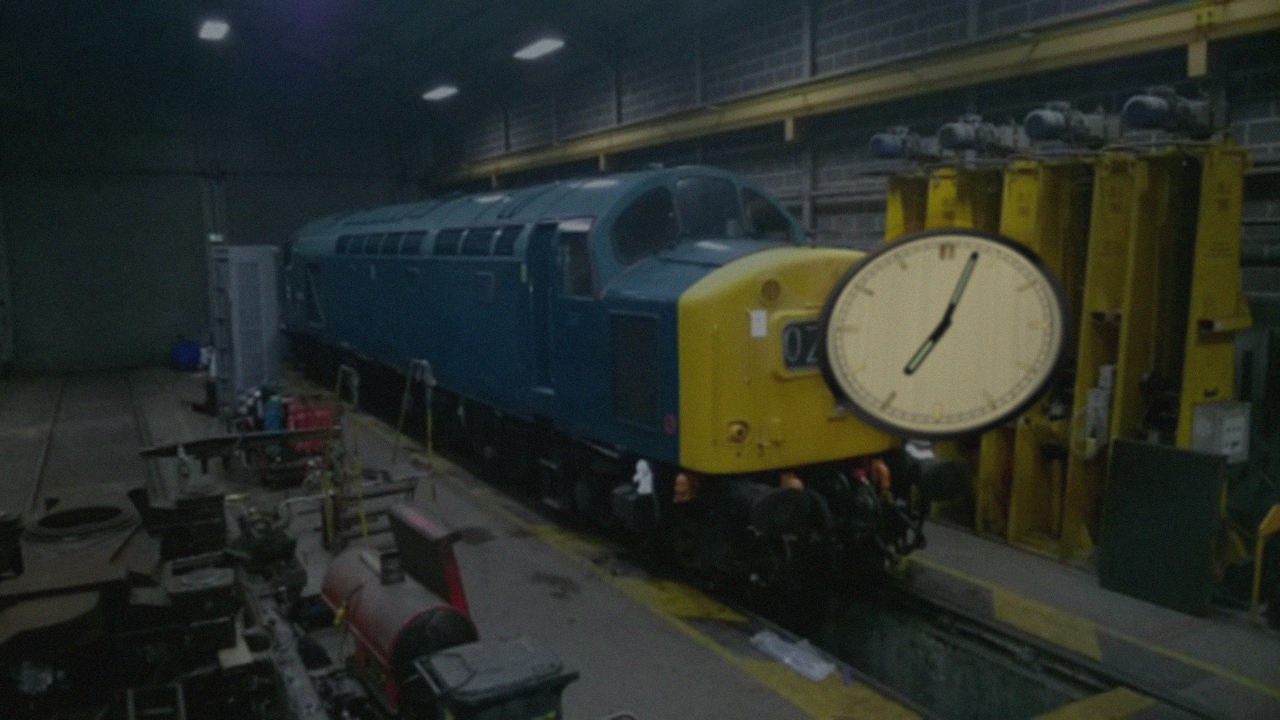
h=7 m=3
